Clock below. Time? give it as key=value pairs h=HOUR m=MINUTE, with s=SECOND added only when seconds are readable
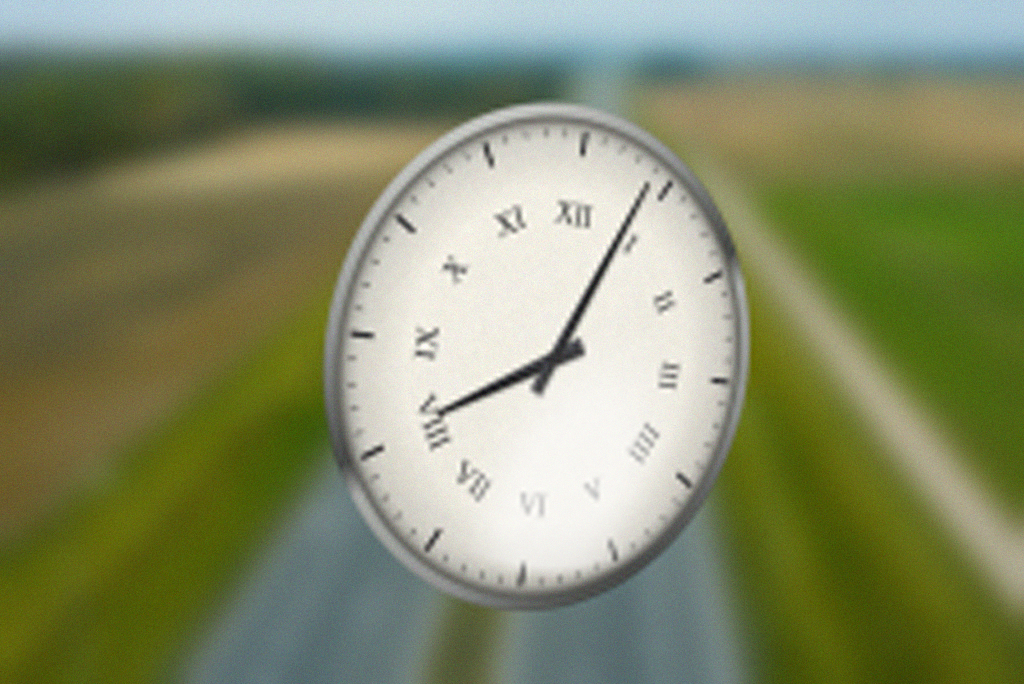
h=8 m=4
